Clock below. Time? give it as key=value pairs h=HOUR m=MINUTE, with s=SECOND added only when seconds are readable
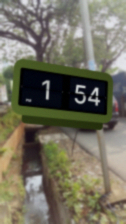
h=1 m=54
